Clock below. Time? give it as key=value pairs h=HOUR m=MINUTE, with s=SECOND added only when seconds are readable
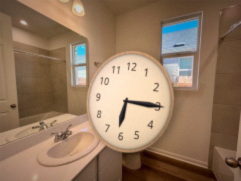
h=6 m=15
